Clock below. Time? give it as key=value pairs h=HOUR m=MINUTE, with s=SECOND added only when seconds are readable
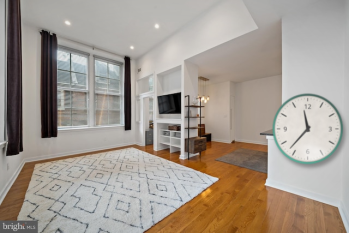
h=11 m=37
